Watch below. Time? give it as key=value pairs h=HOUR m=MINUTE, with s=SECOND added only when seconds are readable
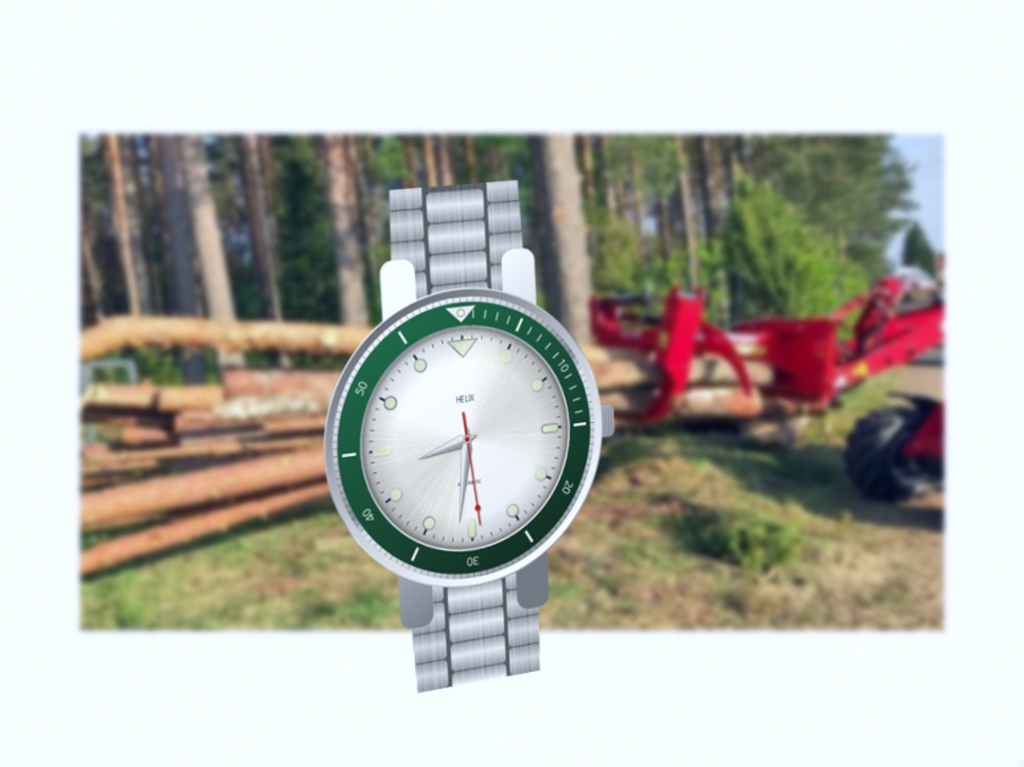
h=8 m=31 s=29
